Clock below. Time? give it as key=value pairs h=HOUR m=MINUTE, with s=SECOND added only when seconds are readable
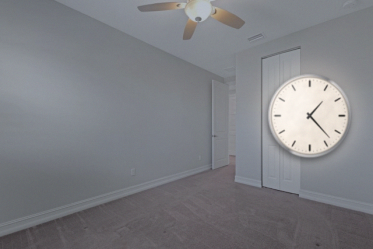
h=1 m=23
